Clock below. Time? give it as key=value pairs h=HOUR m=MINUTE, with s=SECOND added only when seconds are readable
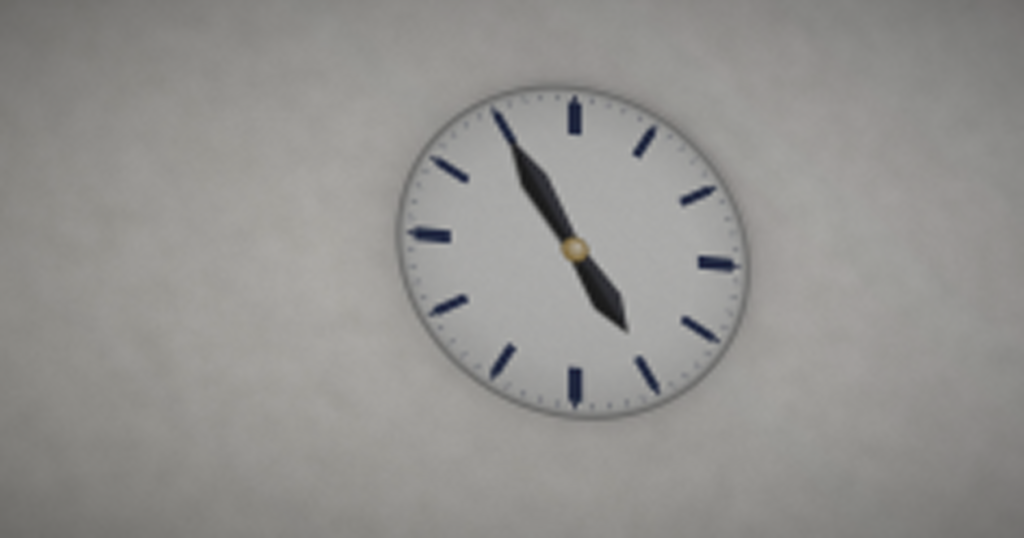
h=4 m=55
